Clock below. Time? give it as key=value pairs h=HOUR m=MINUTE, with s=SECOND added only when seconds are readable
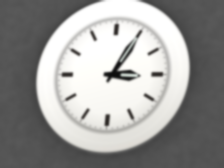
h=3 m=5
